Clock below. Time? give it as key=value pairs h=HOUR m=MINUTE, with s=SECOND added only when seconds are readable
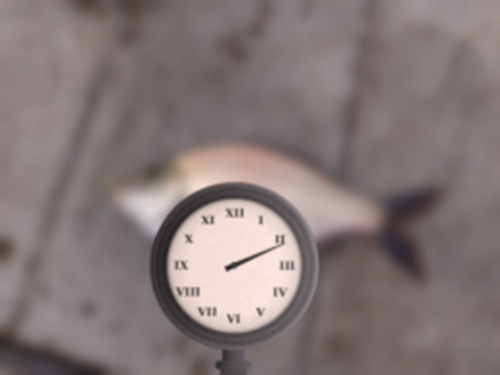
h=2 m=11
